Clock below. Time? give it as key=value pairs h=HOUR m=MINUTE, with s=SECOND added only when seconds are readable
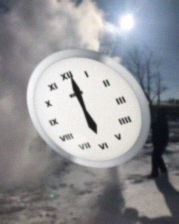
h=6 m=1
